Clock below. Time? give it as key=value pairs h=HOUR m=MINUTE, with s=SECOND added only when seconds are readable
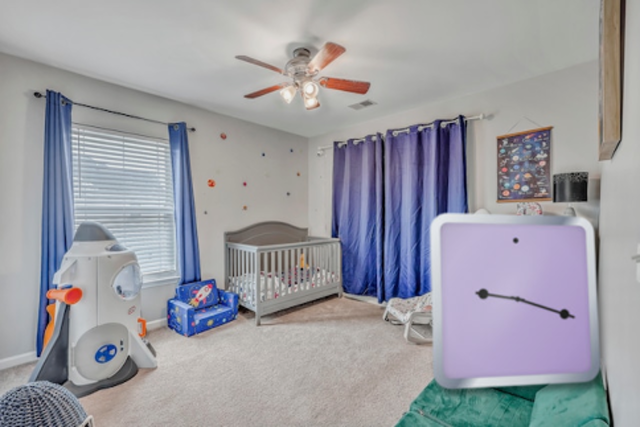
h=9 m=18
